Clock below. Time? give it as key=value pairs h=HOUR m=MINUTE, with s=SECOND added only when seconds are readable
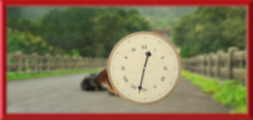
h=12 m=32
